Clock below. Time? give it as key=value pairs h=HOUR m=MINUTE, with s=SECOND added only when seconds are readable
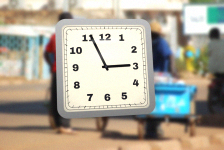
h=2 m=56
